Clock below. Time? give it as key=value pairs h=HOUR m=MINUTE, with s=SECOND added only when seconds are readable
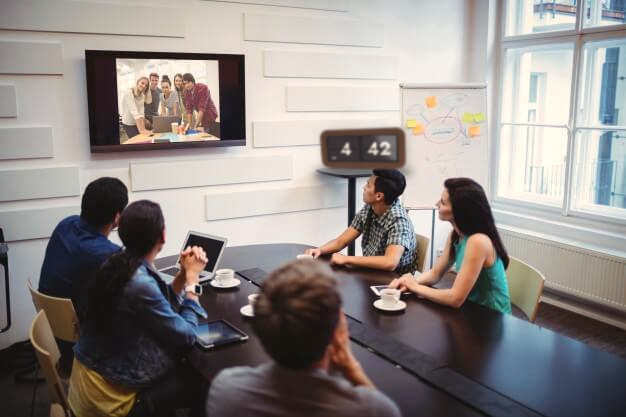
h=4 m=42
